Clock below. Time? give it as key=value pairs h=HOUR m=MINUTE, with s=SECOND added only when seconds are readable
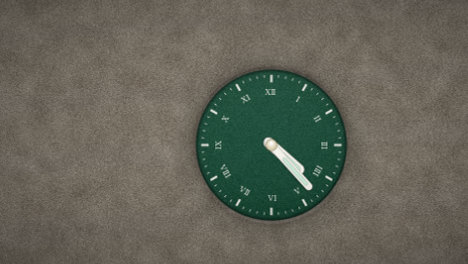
h=4 m=23
